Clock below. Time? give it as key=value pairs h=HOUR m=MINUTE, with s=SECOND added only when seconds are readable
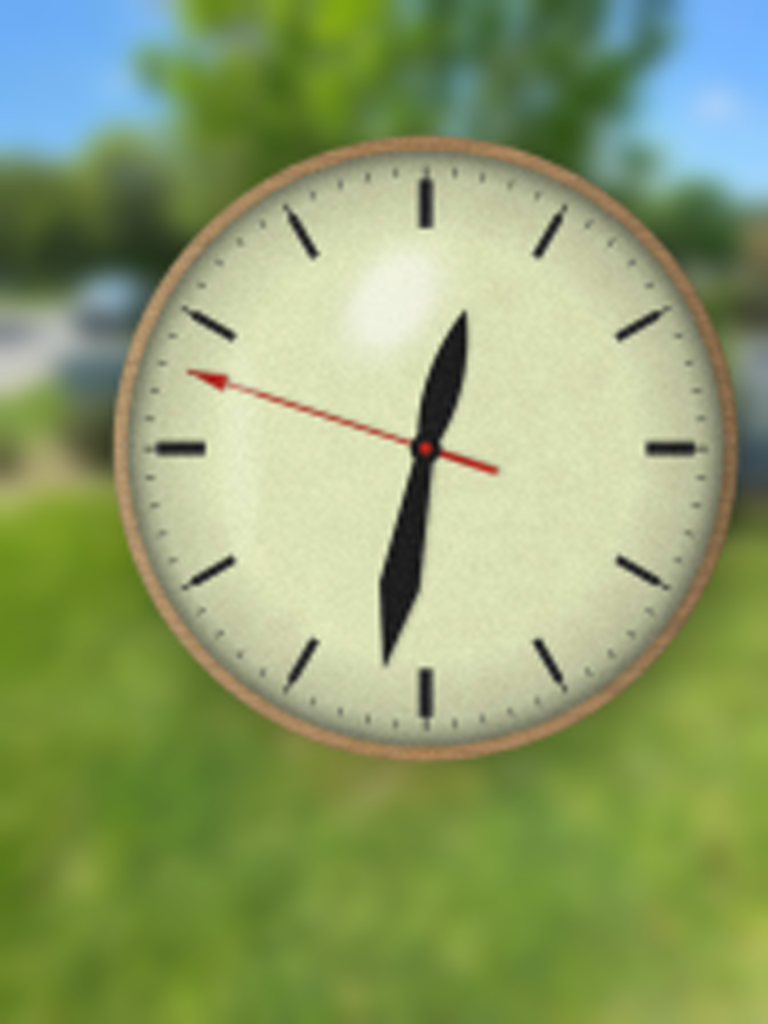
h=12 m=31 s=48
